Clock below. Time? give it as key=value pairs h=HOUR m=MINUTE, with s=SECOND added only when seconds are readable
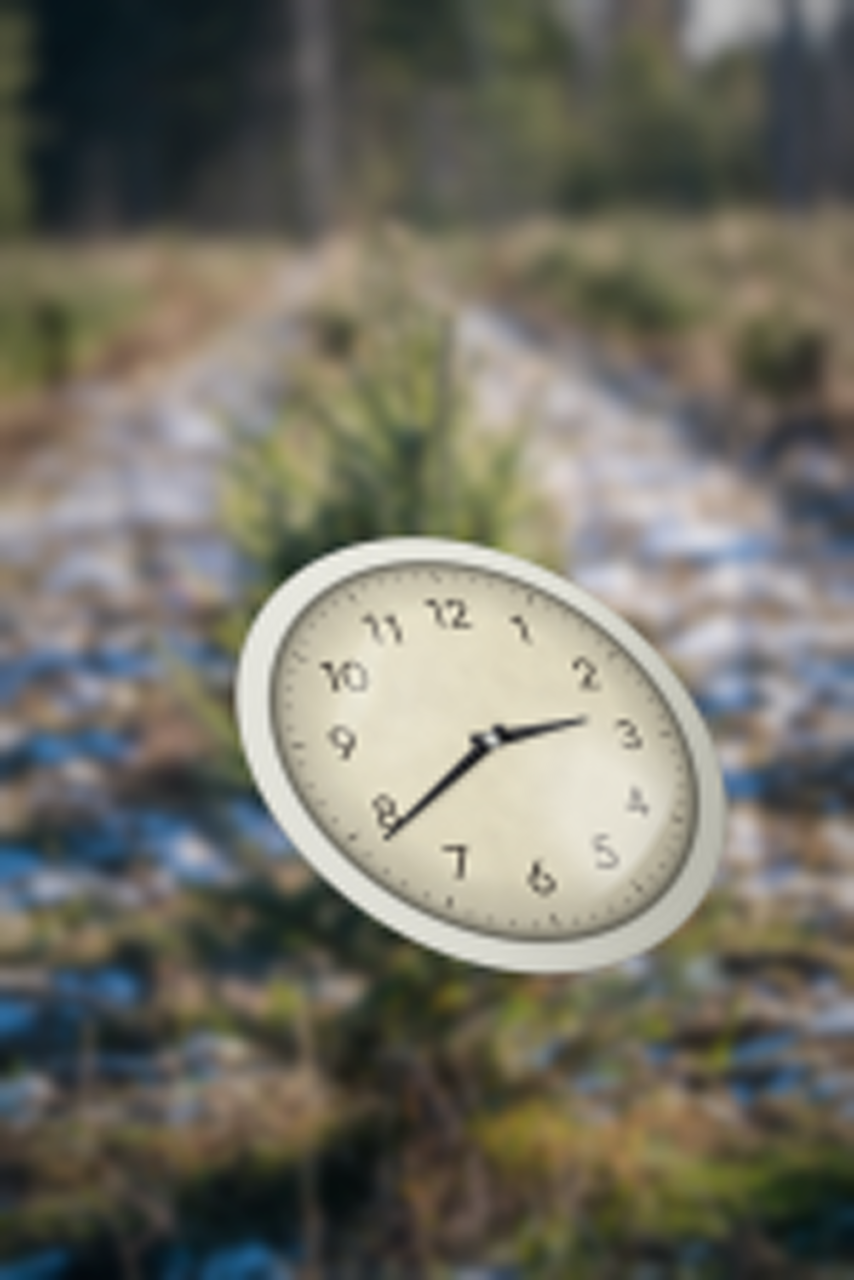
h=2 m=39
